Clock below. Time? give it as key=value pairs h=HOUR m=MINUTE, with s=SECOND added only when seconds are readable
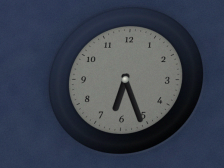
h=6 m=26
